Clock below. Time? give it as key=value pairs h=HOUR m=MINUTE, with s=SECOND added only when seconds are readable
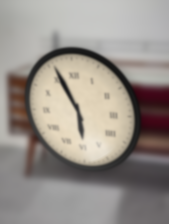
h=5 m=56
